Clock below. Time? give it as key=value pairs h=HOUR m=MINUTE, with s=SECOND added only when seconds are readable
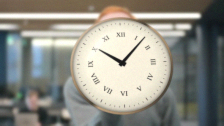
h=10 m=7
